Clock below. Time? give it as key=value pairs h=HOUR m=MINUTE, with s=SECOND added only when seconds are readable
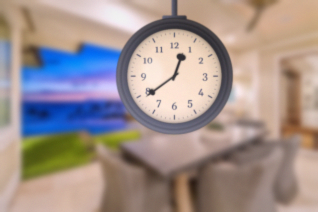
h=12 m=39
